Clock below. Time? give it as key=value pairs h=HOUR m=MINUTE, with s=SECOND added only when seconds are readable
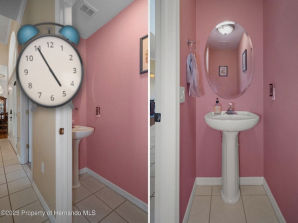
h=4 m=55
